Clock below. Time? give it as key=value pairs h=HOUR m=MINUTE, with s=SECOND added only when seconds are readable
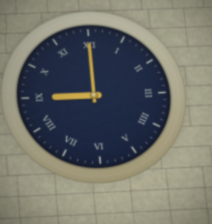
h=9 m=0
